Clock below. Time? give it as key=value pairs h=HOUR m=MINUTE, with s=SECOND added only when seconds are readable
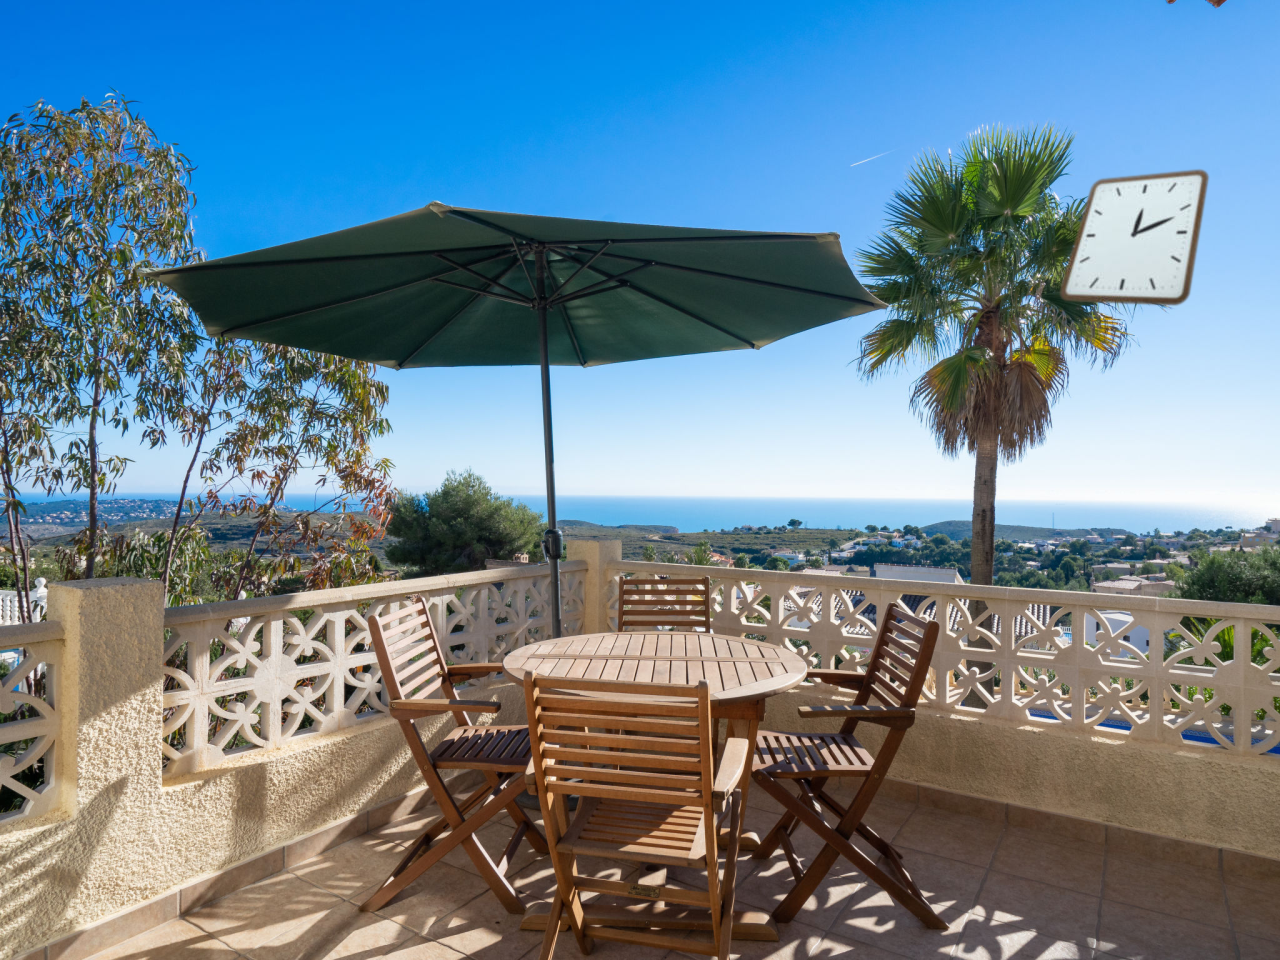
h=12 m=11
